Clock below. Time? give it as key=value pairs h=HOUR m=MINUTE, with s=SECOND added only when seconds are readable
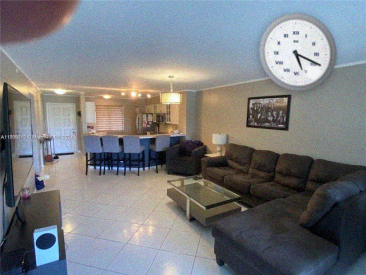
h=5 m=19
